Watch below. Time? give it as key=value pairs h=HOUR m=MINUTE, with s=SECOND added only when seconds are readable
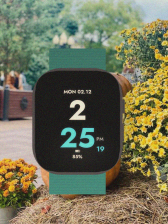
h=2 m=25 s=19
